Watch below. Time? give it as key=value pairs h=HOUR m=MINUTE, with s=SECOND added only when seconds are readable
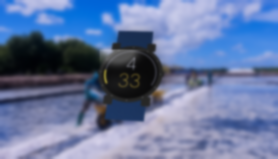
h=4 m=33
